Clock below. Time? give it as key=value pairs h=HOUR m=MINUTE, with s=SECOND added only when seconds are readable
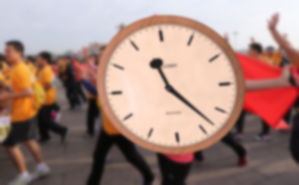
h=11 m=23
